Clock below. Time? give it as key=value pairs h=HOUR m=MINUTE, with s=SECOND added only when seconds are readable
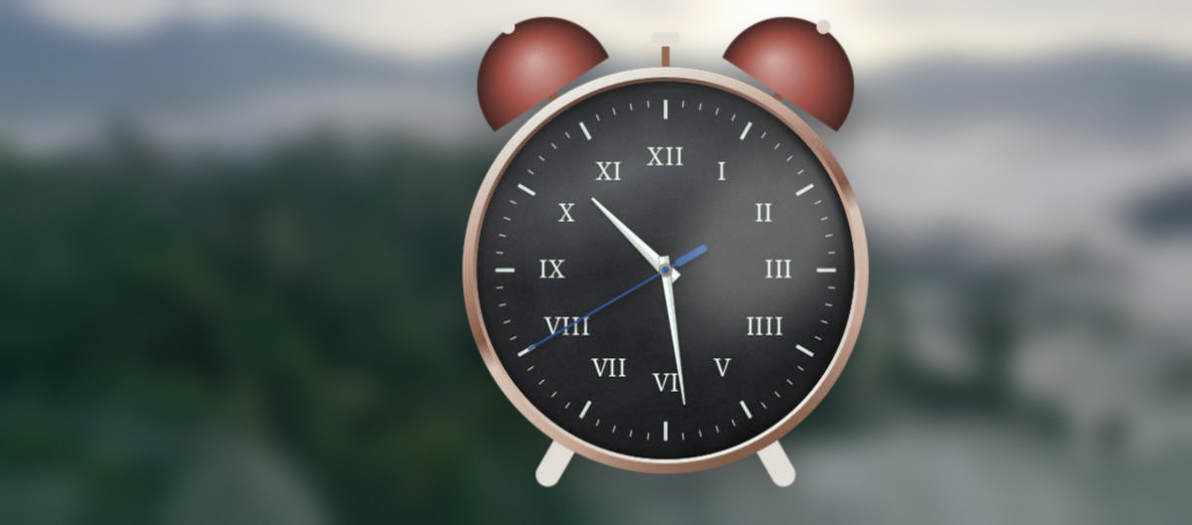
h=10 m=28 s=40
